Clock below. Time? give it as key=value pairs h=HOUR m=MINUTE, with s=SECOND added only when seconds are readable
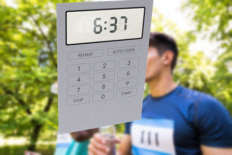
h=6 m=37
